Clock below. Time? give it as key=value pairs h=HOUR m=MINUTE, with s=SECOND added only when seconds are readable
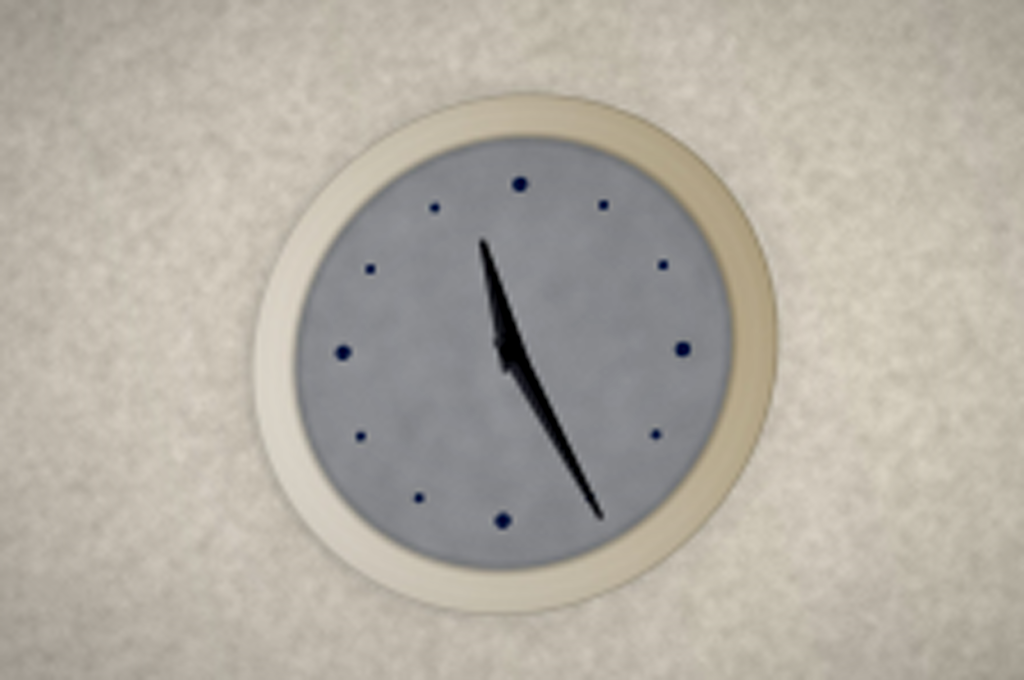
h=11 m=25
